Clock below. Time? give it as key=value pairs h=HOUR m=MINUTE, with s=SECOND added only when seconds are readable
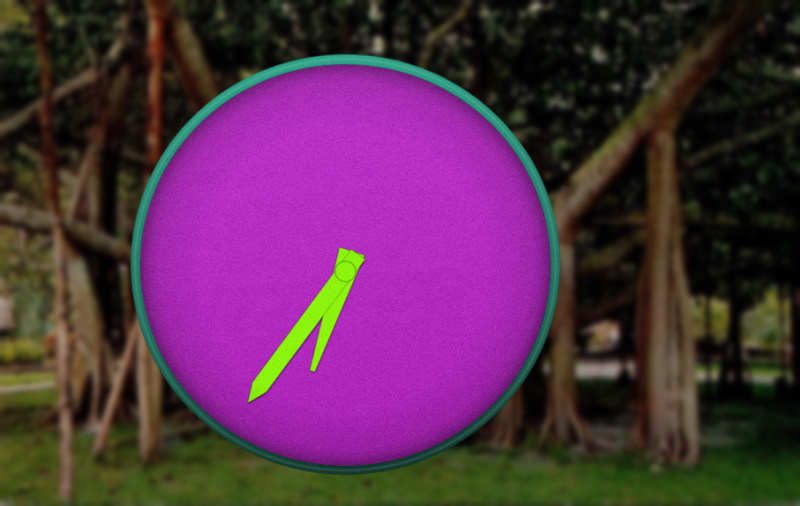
h=6 m=36
